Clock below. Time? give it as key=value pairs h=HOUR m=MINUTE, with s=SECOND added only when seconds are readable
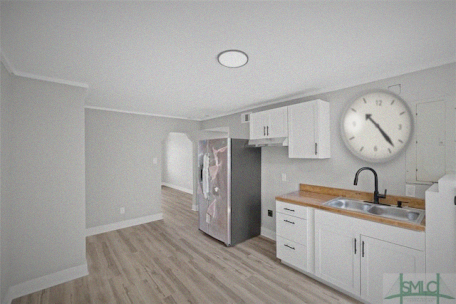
h=10 m=23
